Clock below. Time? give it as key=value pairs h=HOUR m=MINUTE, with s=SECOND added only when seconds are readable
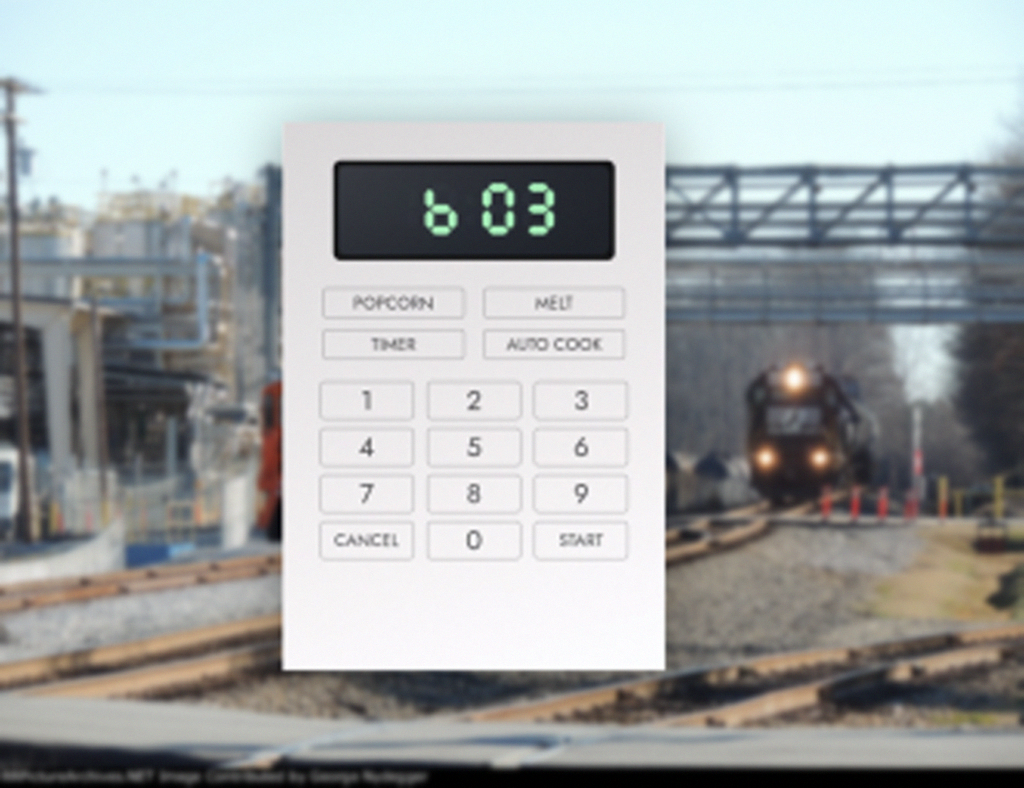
h=6 m=3
